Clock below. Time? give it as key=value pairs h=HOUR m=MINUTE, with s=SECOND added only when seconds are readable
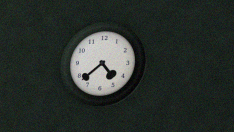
h=4 m=38
